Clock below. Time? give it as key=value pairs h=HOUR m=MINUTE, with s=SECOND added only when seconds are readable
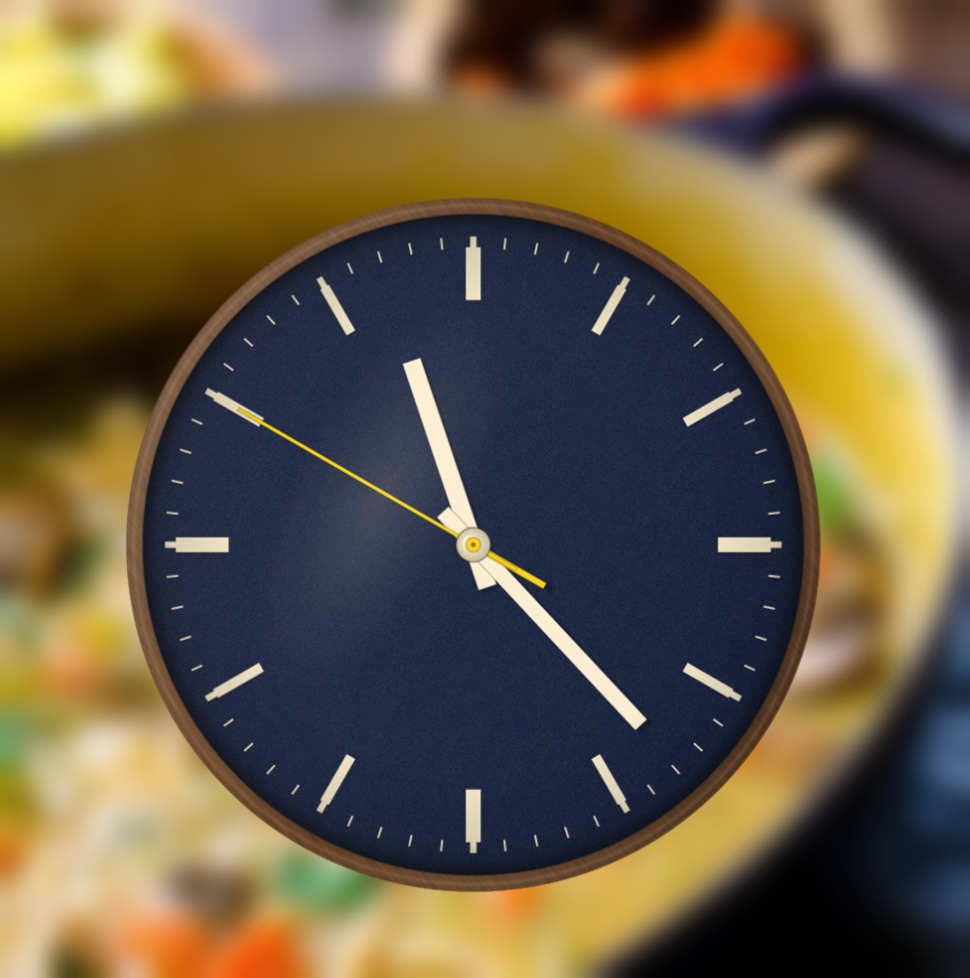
h=11 m=22 s=50
